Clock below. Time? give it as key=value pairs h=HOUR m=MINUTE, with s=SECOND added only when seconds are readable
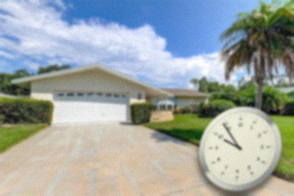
h=9 m=54
